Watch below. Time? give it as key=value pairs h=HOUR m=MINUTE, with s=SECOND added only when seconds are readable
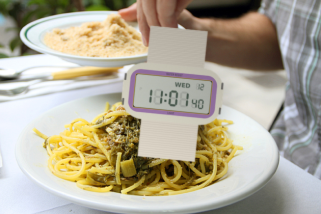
h=11 m=1 s=40
